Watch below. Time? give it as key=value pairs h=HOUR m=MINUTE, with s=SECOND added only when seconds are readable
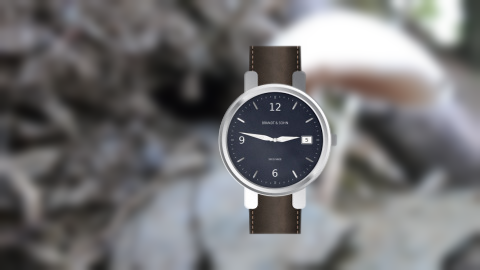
h=2 m=47
